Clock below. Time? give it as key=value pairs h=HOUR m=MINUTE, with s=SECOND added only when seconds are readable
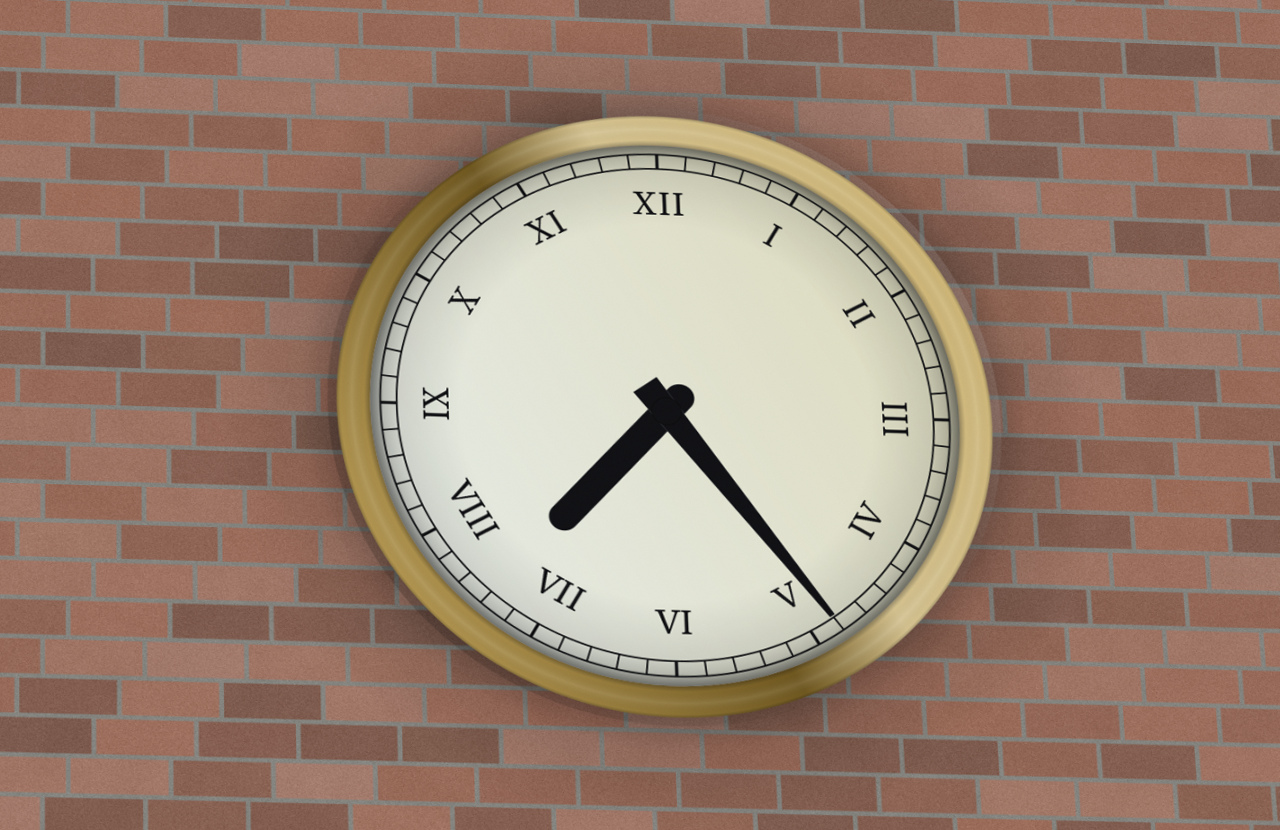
h=7 m=24
